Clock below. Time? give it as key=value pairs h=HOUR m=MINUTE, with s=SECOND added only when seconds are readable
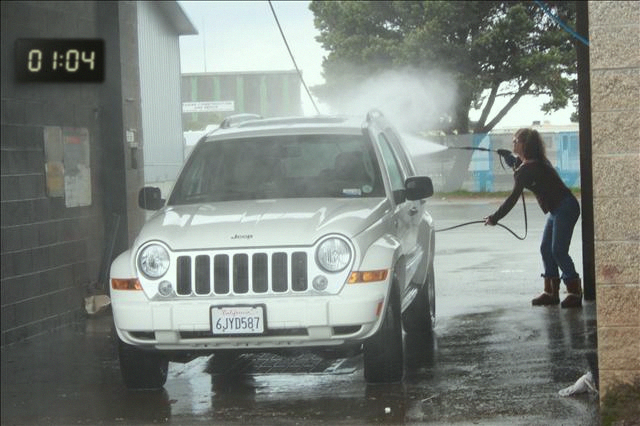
h=1 m=4
